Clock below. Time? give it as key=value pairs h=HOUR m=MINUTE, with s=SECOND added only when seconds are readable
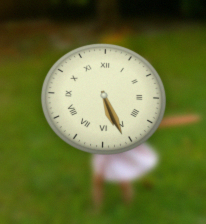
h=5 m=26
